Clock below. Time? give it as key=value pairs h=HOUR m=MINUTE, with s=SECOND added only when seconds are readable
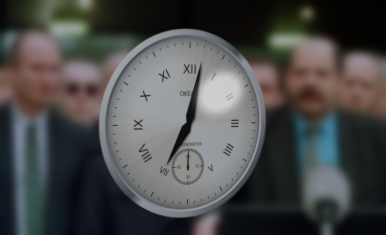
h=7 m=2
